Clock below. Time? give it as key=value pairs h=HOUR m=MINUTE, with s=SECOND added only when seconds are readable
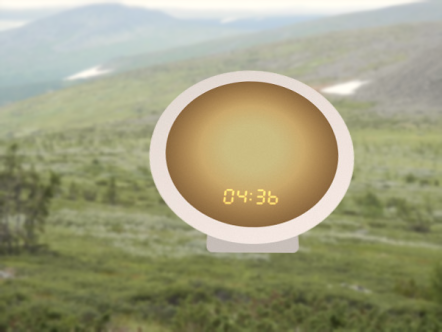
h=4 m=36
